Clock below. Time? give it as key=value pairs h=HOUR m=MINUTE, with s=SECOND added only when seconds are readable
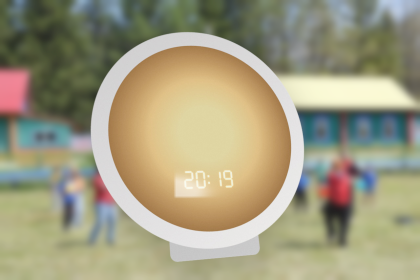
h=20 m=19
